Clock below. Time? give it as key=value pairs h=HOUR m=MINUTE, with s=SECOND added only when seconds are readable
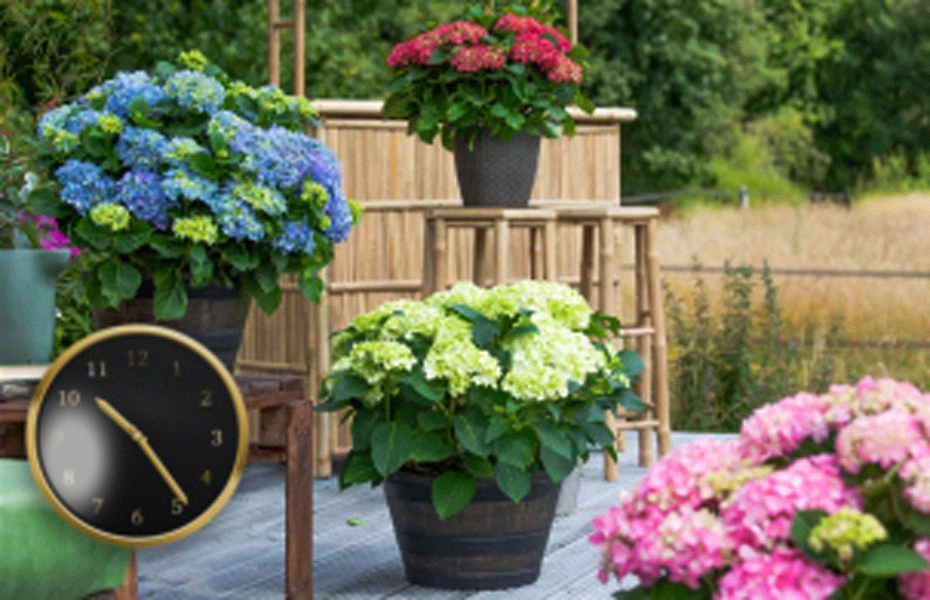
h=10 m=24
